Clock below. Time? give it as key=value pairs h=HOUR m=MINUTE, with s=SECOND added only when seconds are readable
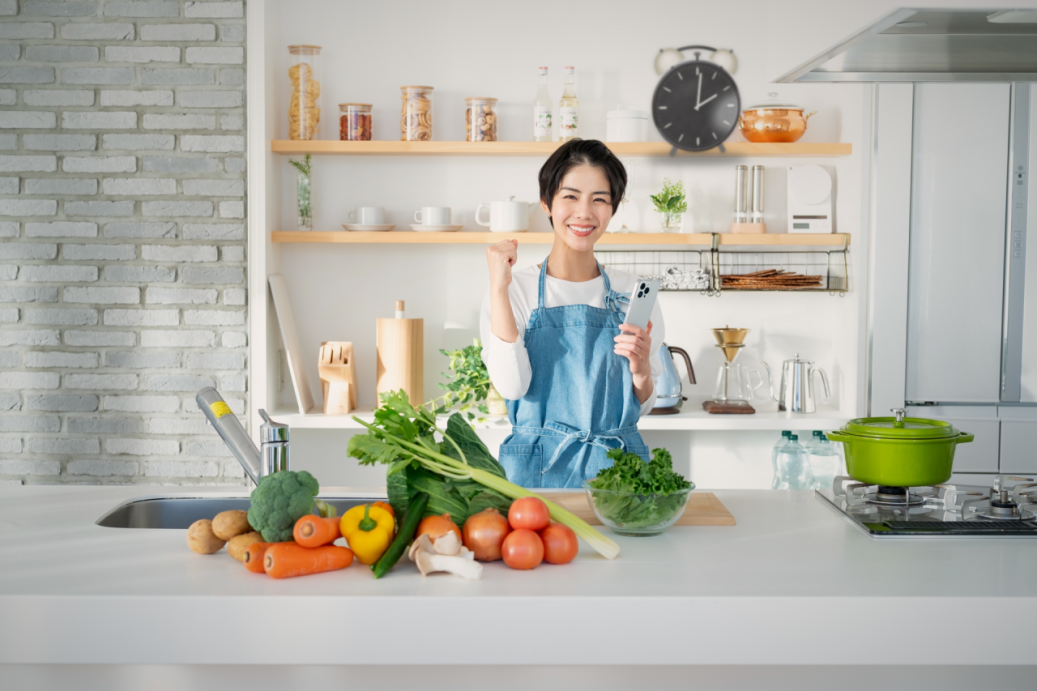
h=2 m=1
